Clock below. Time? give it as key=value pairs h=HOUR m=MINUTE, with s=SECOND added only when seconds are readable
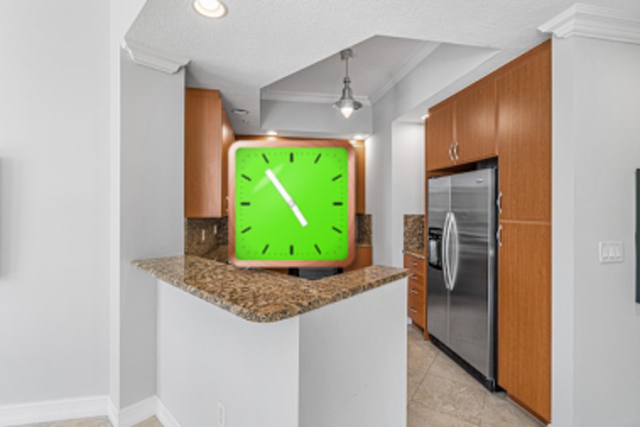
h=4 m=54
